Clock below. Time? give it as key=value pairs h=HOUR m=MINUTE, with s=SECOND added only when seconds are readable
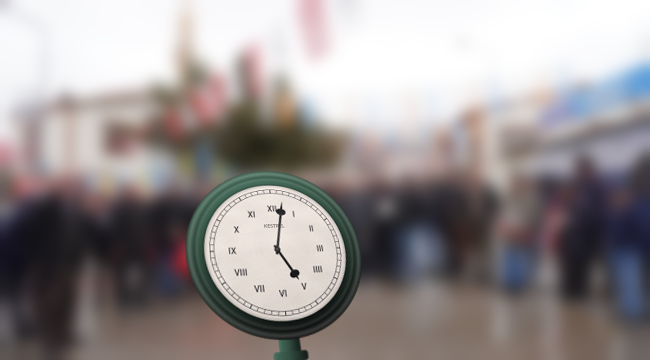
h=5 m=2
